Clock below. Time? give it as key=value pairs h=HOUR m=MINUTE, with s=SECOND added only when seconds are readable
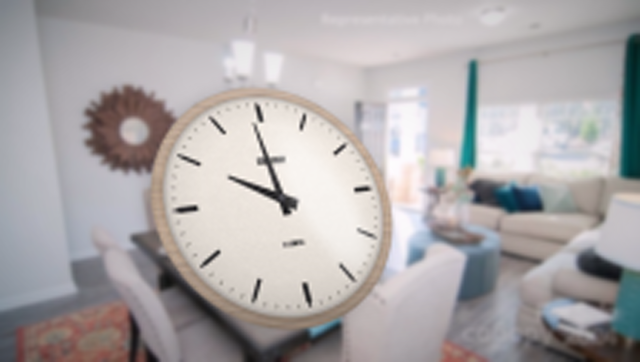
h=9 m=59
